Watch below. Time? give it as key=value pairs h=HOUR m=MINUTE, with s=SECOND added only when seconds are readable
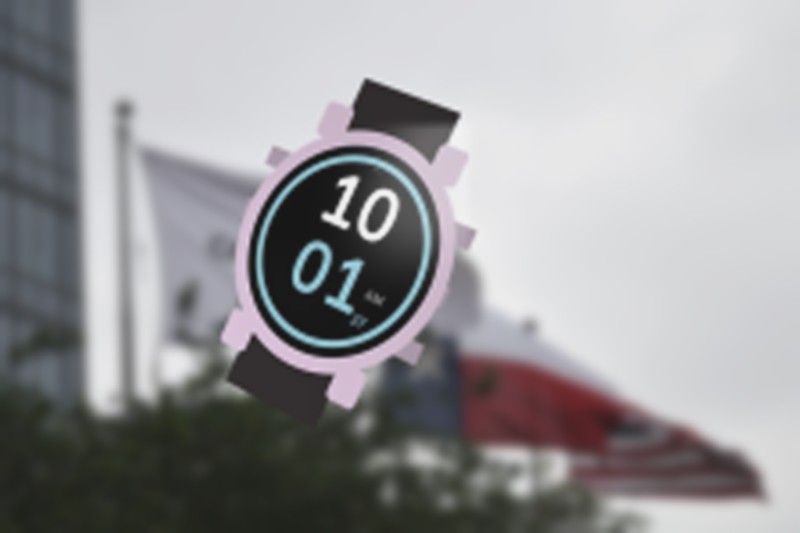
h=10 m=1
